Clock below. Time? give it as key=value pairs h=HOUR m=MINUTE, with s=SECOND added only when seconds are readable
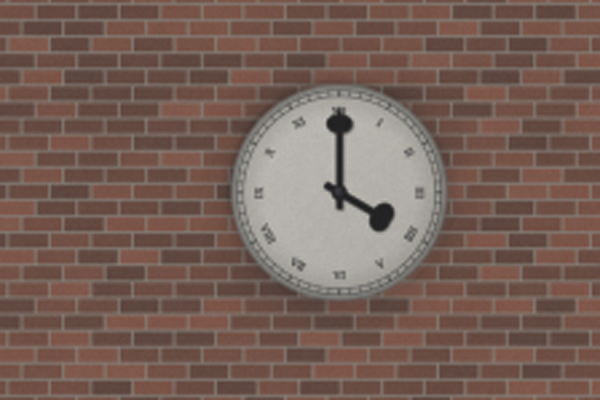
h=4 m=0
